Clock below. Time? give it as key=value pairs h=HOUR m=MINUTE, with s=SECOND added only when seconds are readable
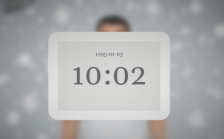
h=10 m=2
